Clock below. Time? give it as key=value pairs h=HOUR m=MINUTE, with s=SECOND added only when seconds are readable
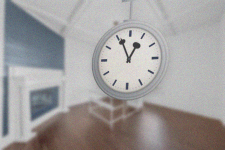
h=12 m=56
